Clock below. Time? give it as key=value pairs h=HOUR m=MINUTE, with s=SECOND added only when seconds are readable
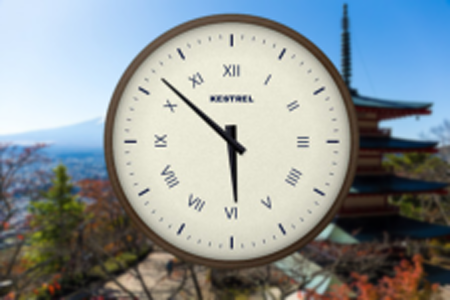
h=5 m=52
